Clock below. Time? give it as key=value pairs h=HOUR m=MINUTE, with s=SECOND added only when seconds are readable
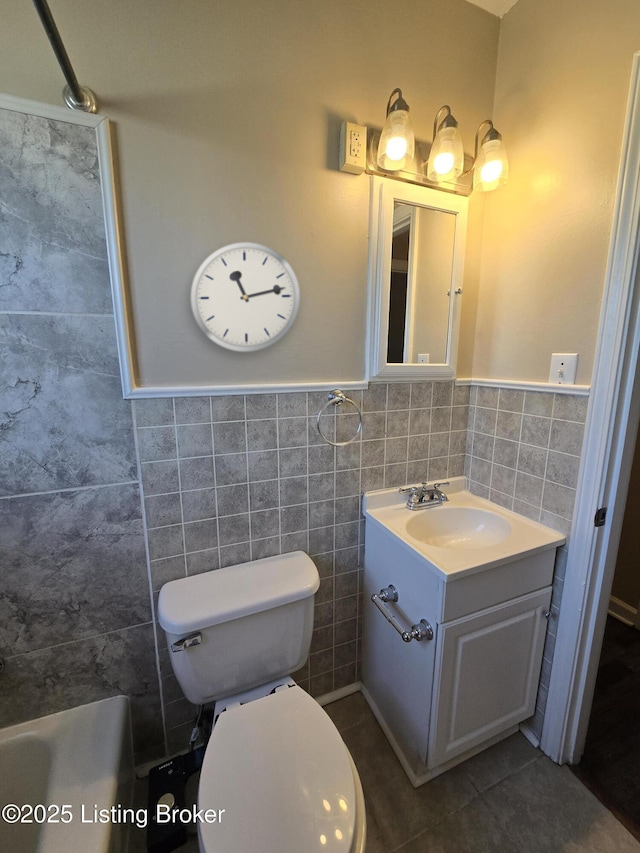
h=11 m=13
